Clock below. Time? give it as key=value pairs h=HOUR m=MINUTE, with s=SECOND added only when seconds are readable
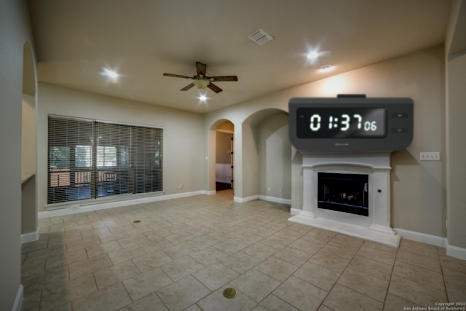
h=1 m=37 s=6
